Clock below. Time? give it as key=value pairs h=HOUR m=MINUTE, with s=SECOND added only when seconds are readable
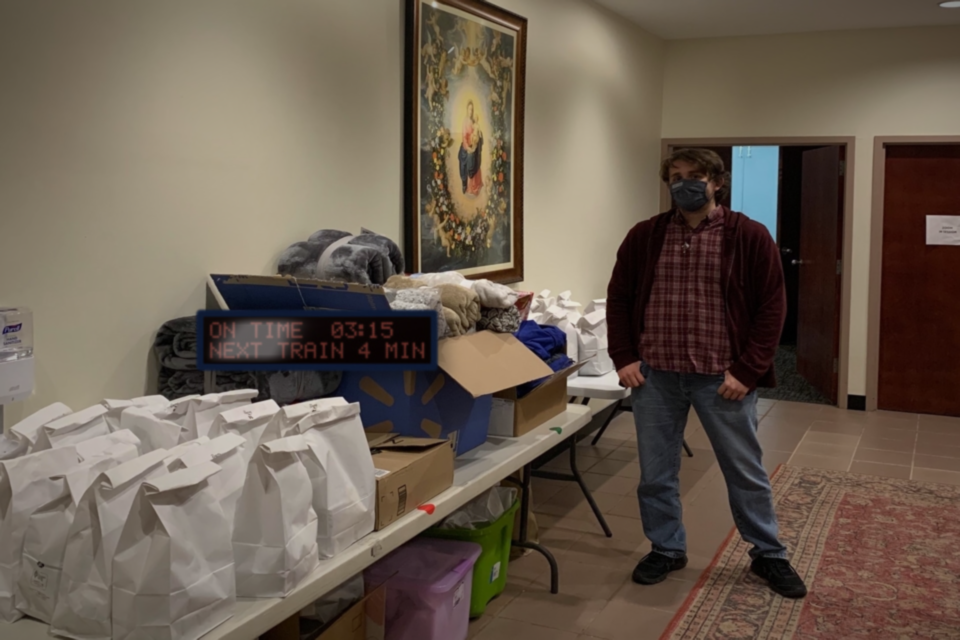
h=3 m=15
